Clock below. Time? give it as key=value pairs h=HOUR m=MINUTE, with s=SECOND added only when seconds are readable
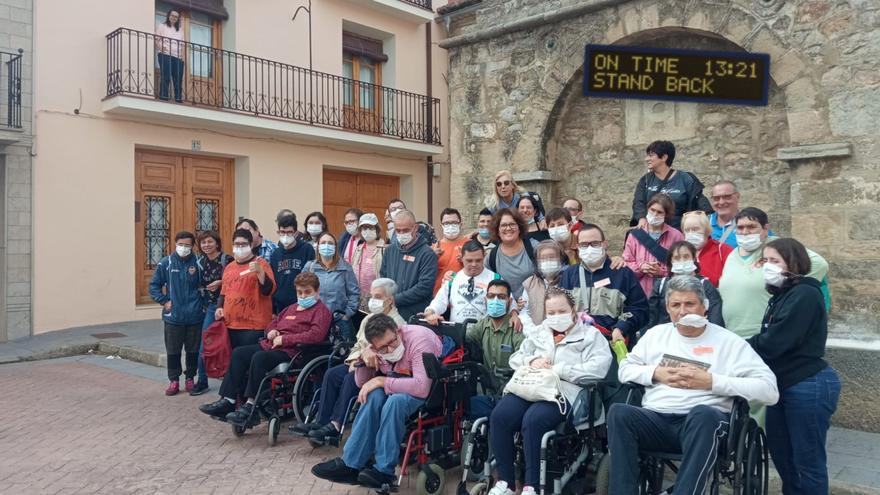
h=13 m=21
